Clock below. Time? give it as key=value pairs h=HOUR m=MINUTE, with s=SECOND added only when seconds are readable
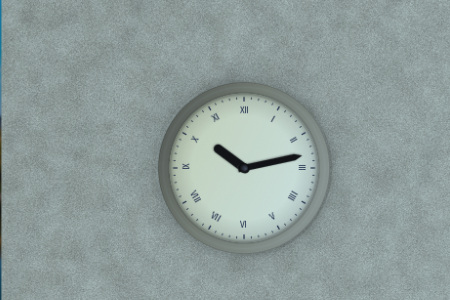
h=10 m=13
